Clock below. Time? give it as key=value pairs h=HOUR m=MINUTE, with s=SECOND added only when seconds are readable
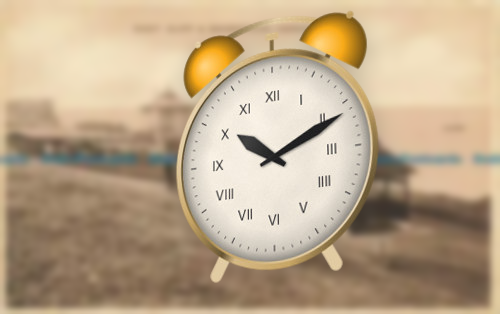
h=10 m=11
